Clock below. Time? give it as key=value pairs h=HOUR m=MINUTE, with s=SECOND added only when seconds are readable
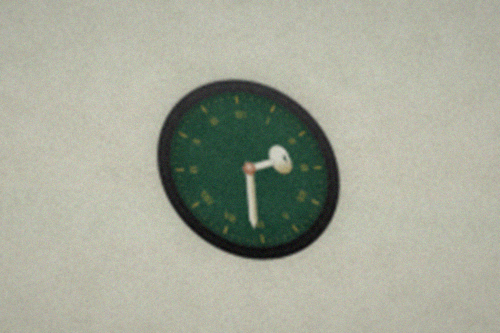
h=2 m=31
